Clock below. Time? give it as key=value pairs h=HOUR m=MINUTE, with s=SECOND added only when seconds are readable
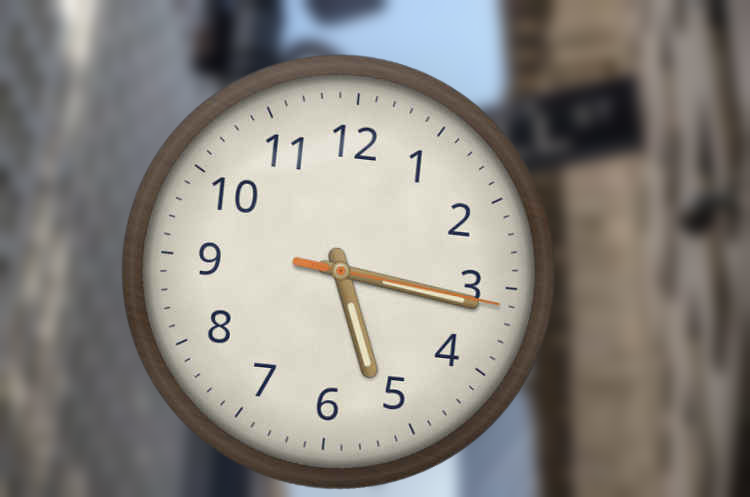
h=5 m=16 s=16
